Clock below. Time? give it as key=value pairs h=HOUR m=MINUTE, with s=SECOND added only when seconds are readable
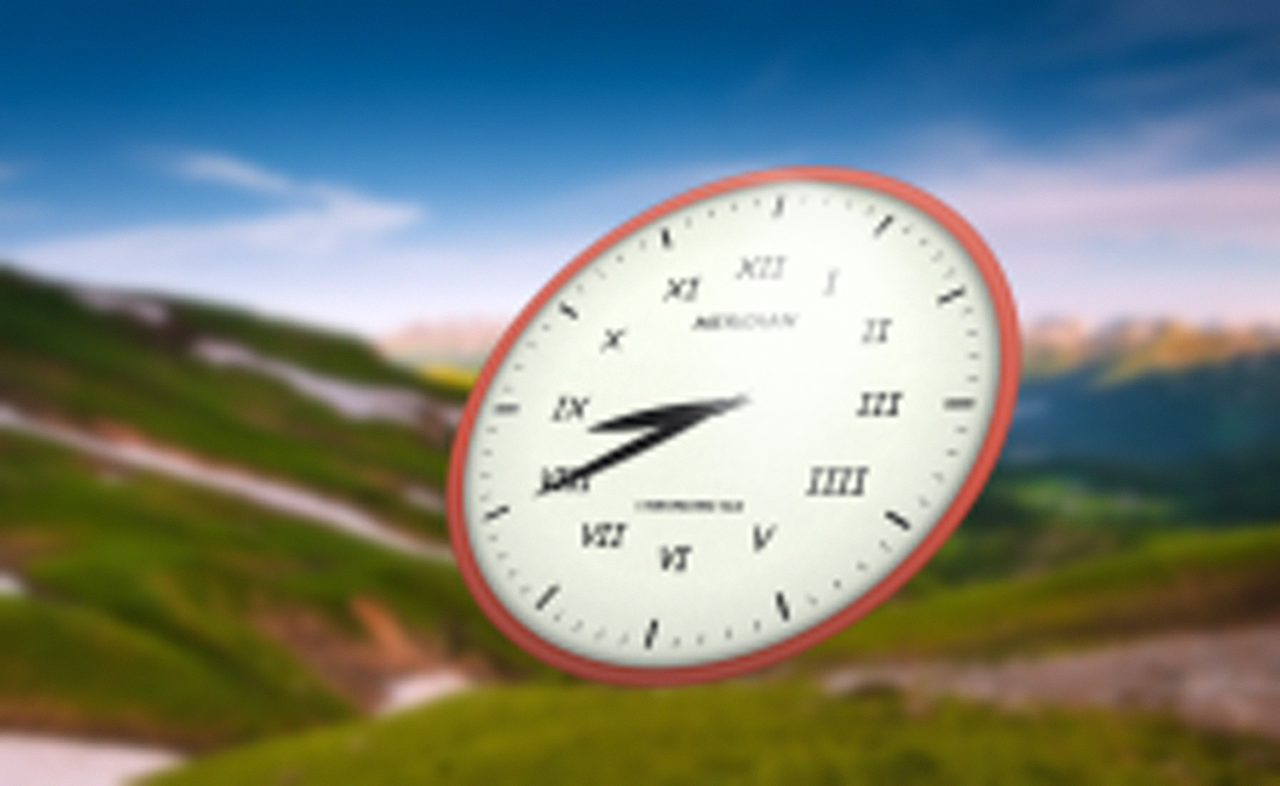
h=8 m=40
